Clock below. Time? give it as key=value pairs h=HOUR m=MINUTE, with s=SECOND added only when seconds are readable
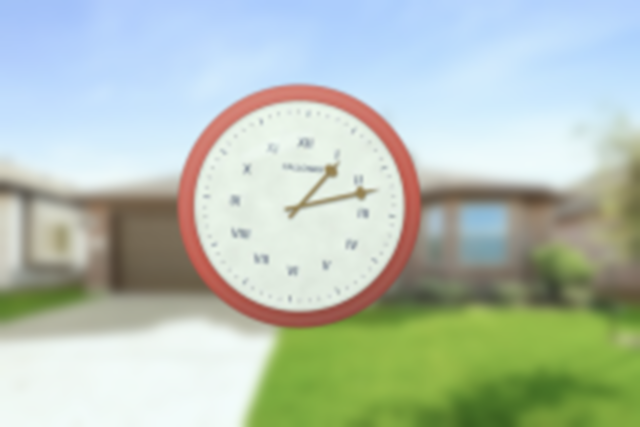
h=1 m=12
